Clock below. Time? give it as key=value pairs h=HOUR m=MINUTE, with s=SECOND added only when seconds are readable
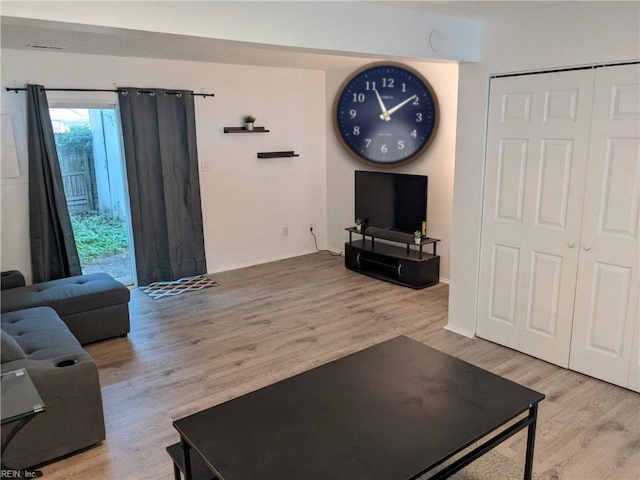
h=11 m=9
